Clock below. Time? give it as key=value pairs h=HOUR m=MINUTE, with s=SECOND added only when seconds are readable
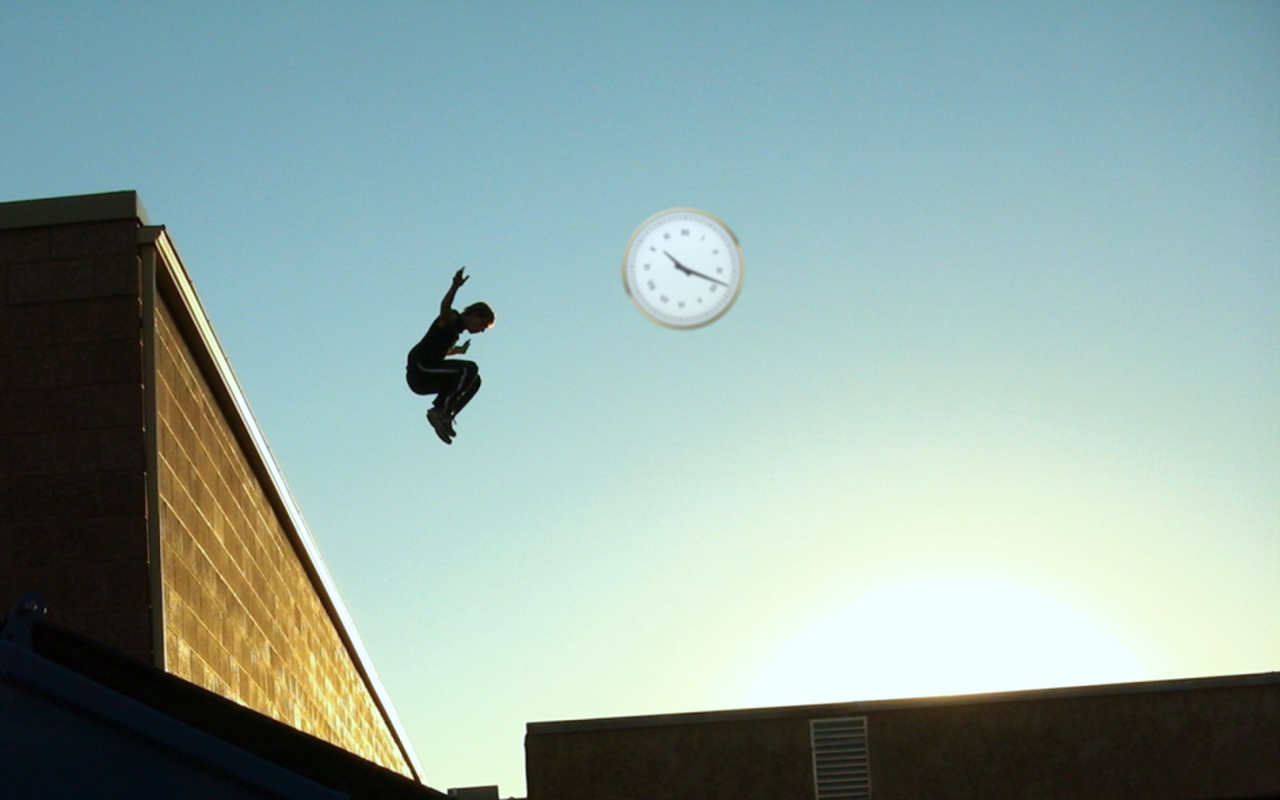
h=10 m=18
